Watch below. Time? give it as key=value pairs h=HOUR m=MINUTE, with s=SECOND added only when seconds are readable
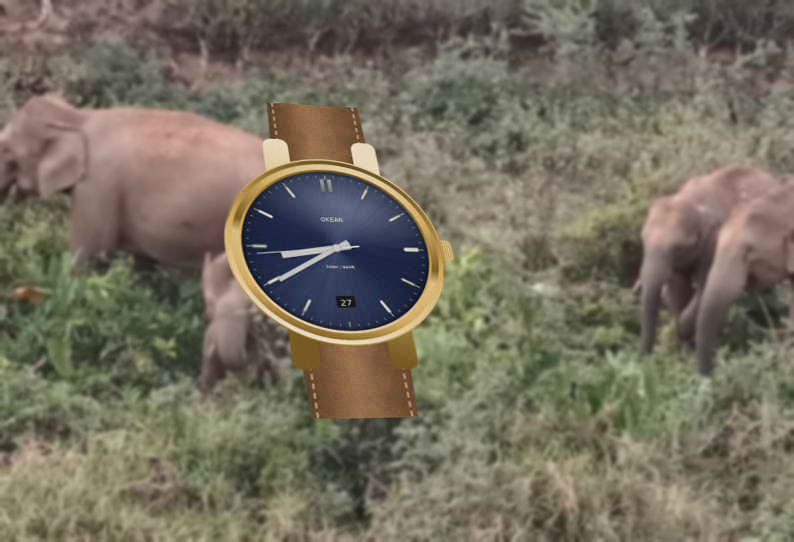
h=8 m=39 s=44
